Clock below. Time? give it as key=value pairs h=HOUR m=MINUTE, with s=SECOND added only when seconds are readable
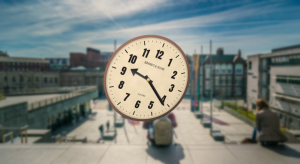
h=9 m=21
